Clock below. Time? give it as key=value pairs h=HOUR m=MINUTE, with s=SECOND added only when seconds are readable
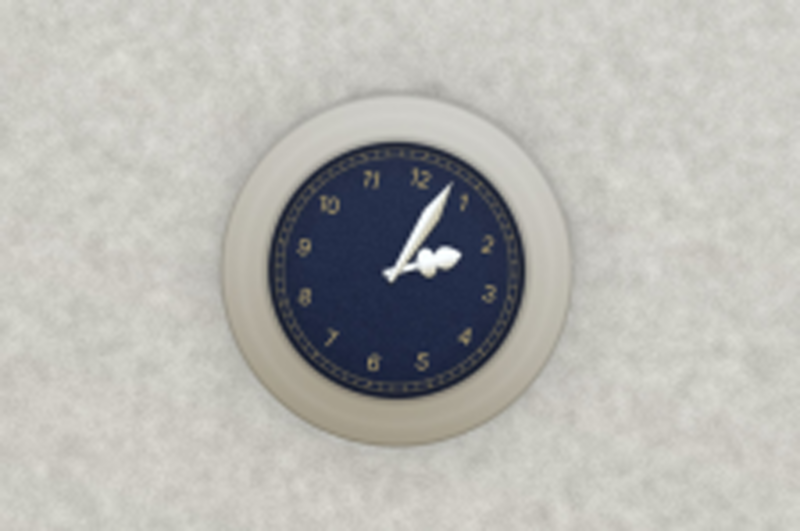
h=2 m=3
